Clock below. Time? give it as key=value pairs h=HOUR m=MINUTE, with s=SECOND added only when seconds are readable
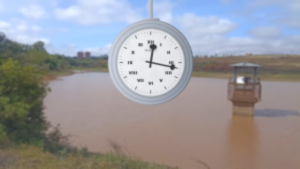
h=12 m=17
